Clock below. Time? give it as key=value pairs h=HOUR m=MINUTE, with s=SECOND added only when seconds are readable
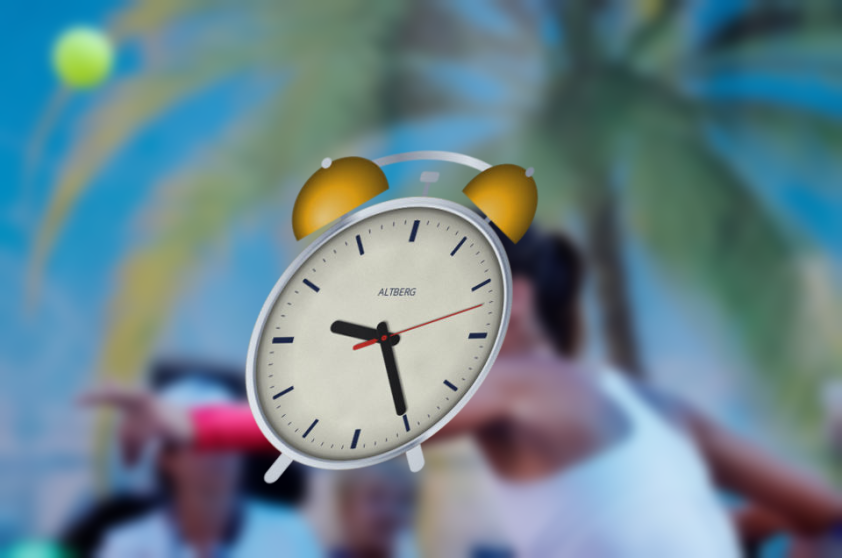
h=9 m=25 s=12
